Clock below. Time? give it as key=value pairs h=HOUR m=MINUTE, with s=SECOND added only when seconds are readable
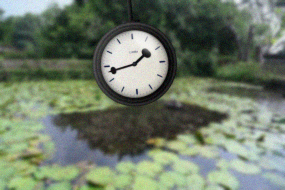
h=1 m=43
